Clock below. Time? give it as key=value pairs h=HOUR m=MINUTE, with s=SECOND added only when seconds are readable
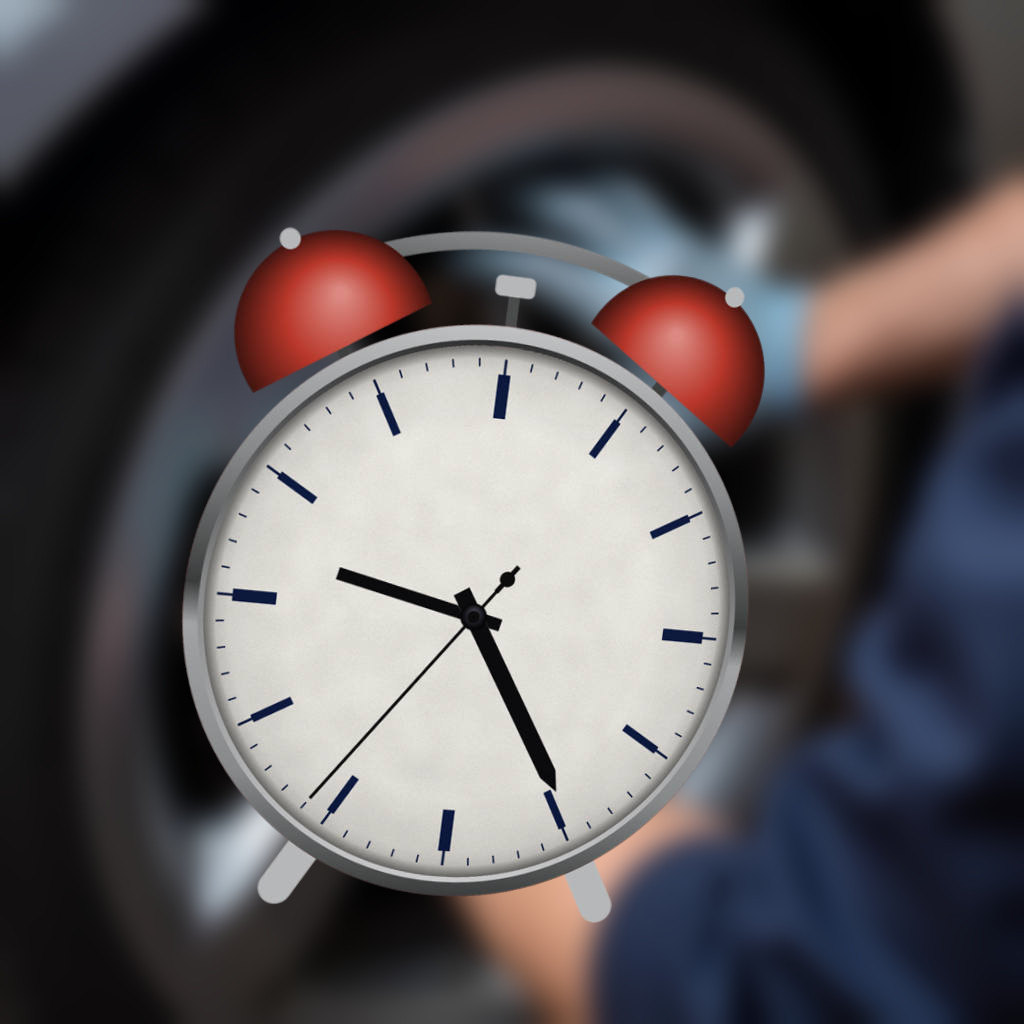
h=9 m=24 s=36
